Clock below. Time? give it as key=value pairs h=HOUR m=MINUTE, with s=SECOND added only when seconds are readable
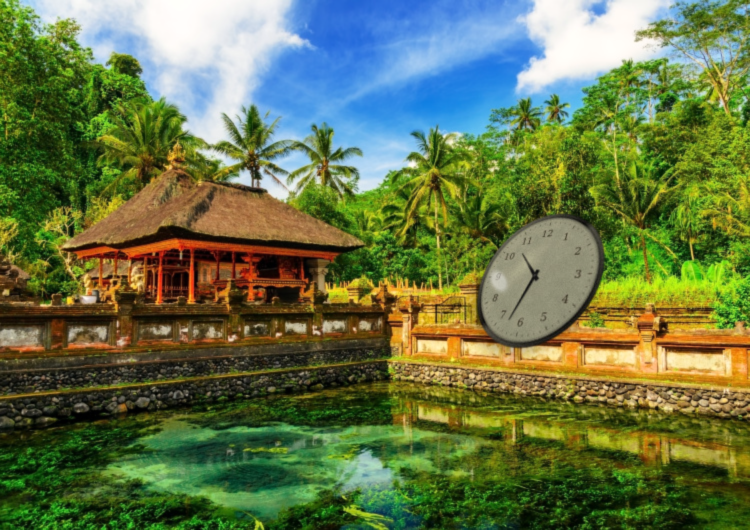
h=10 m=33
